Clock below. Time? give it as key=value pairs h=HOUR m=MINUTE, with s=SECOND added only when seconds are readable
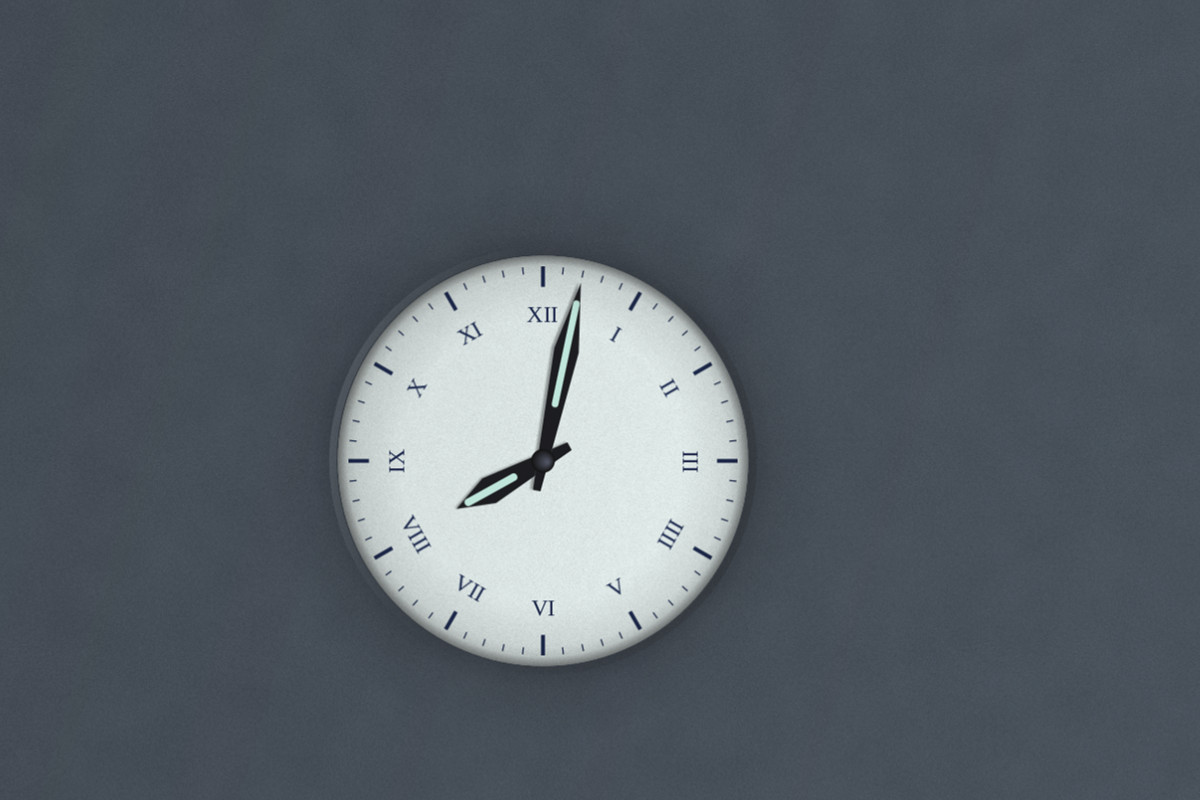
h=8 m=2
